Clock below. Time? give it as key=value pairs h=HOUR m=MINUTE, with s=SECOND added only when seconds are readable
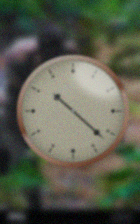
h=10 m=22
